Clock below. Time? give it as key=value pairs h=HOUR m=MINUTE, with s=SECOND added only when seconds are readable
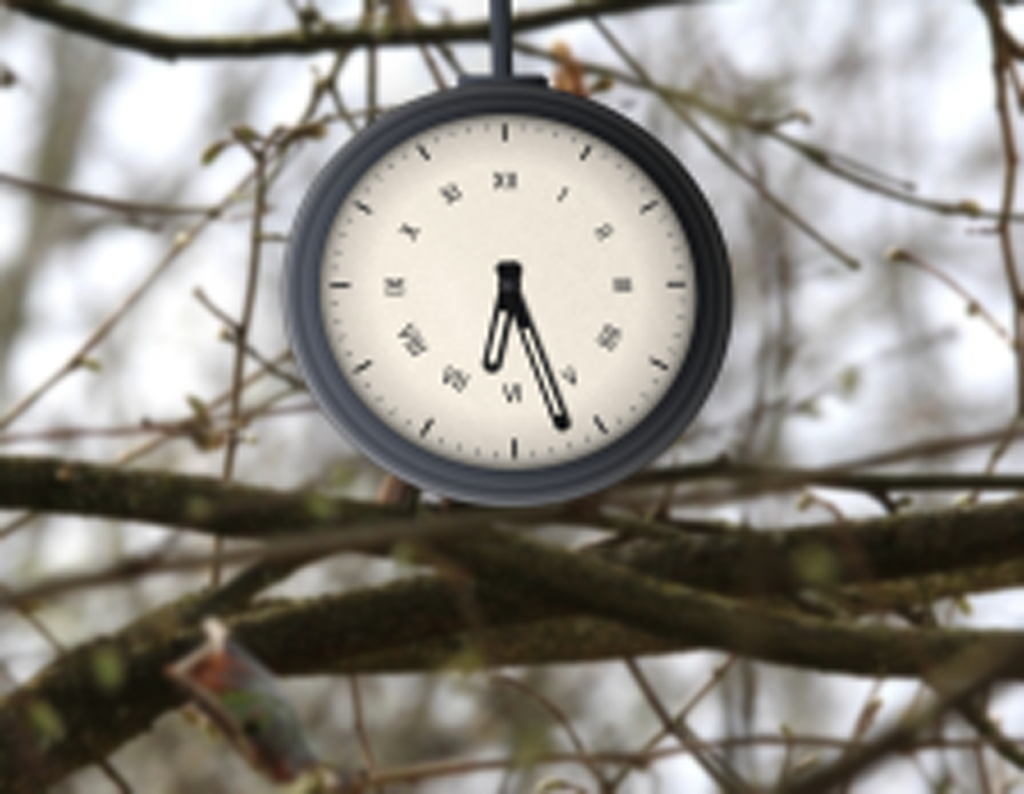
h=6 m=27
